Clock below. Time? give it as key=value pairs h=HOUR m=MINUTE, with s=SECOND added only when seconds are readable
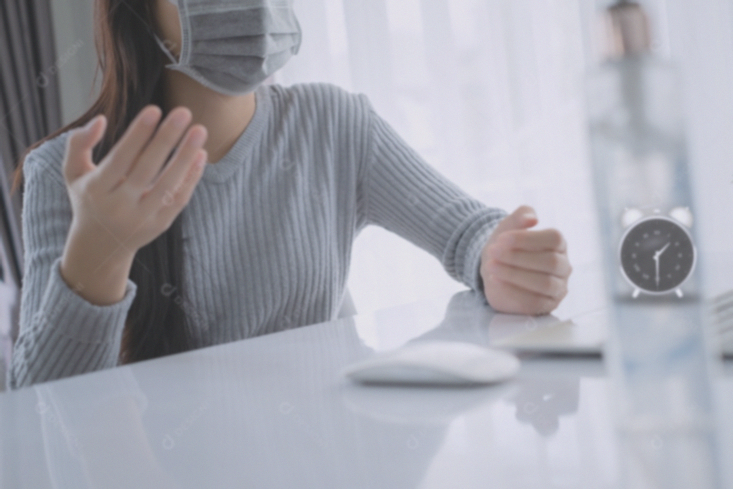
h=1 m=30
